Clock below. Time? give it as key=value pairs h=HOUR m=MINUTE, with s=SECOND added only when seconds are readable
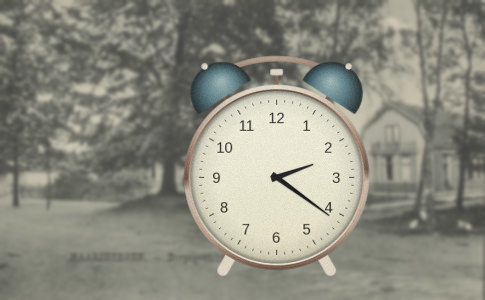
h=2 m=21
